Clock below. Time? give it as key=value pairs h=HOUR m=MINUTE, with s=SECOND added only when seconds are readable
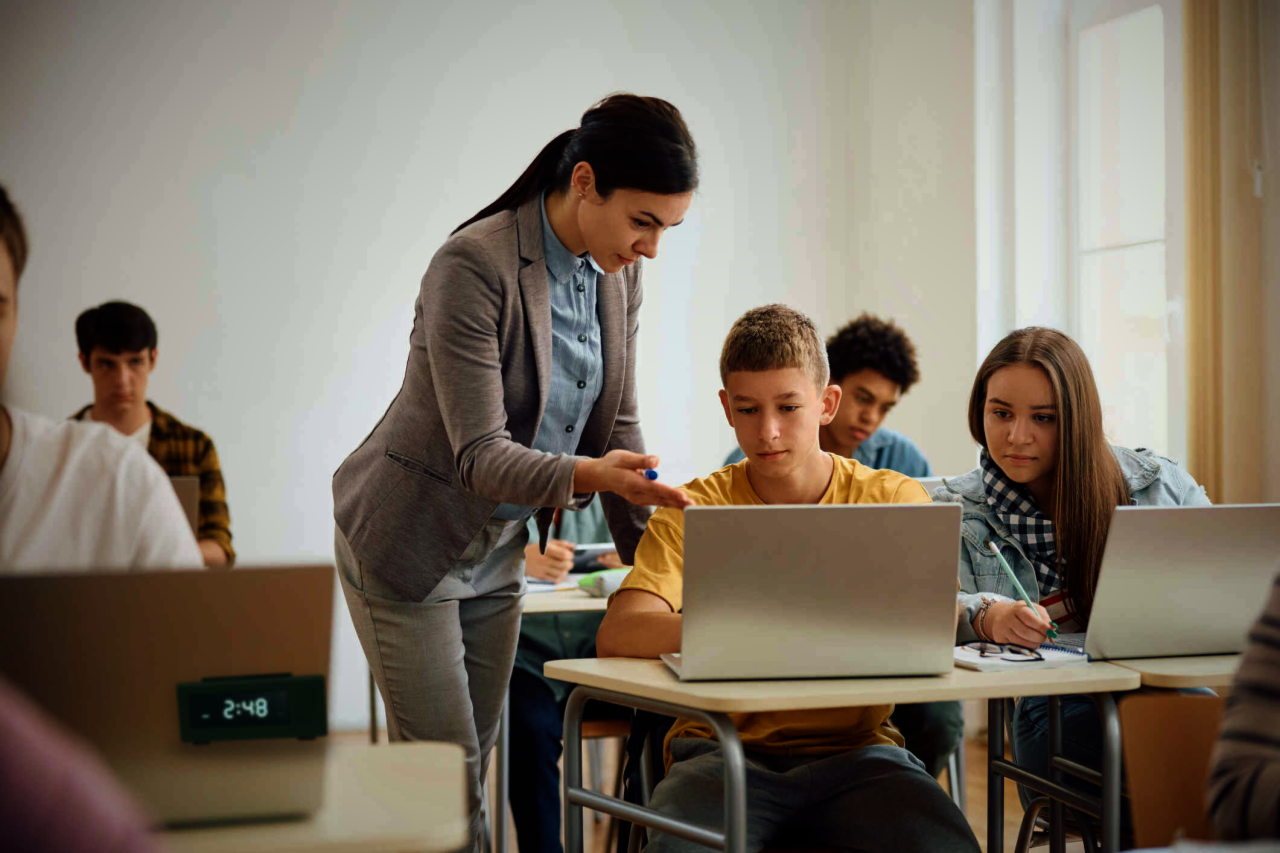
h=2 m=48
